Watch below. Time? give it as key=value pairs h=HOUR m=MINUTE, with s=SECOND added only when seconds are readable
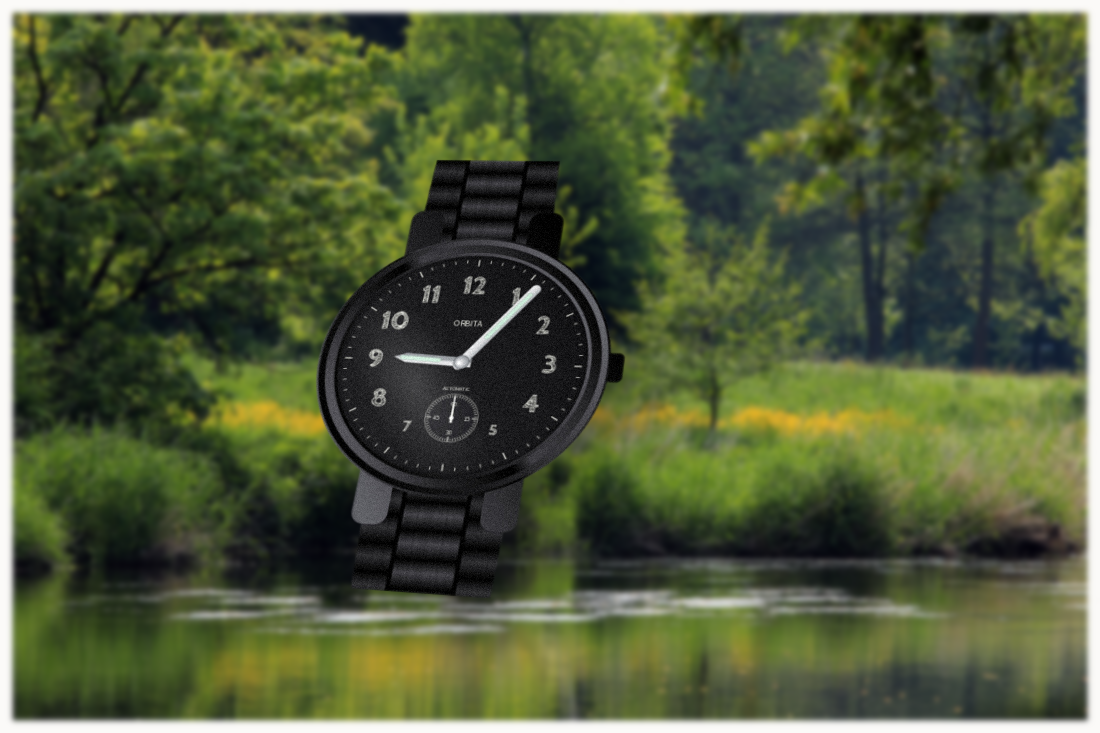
h=9 m=6
